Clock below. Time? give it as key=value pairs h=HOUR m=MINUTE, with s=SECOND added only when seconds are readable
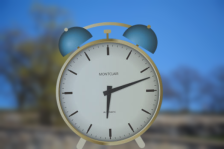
h=6 m=12
